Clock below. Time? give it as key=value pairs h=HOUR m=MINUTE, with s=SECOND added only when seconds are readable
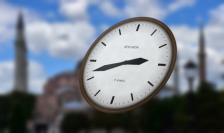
h=2 m=42
